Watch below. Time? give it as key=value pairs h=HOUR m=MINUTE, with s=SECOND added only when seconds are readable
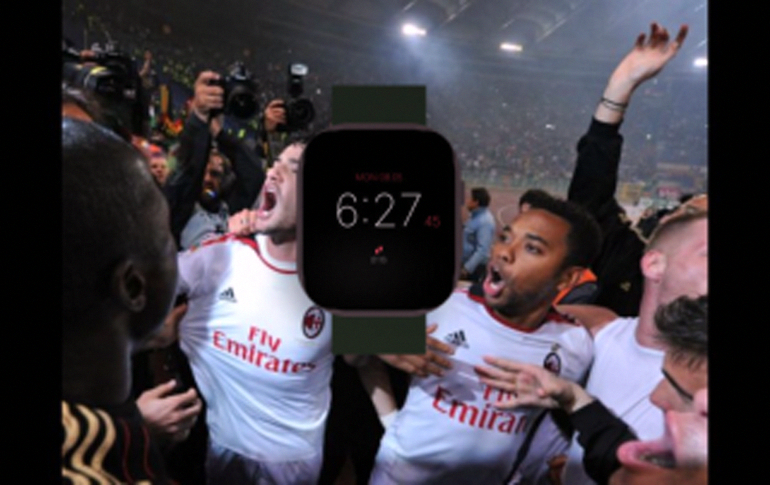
h=6 m=27
